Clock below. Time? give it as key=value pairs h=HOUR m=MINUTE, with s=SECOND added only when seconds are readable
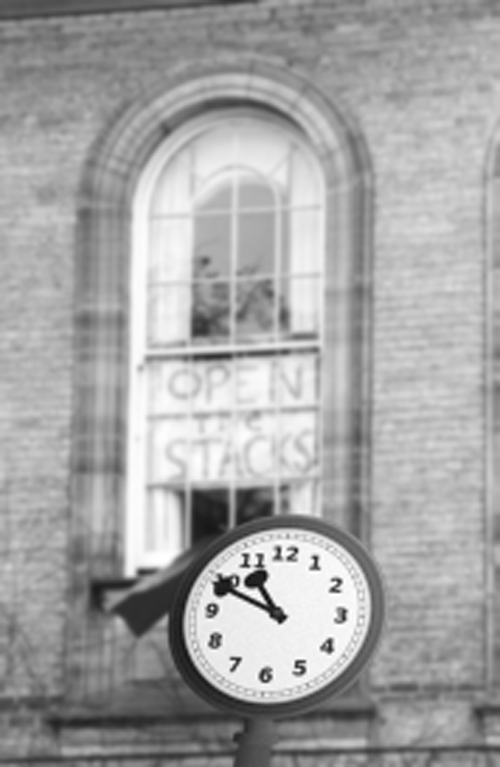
h=10 m=49
